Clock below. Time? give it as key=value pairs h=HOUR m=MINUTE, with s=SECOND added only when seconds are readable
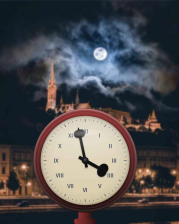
h=3 m=58
